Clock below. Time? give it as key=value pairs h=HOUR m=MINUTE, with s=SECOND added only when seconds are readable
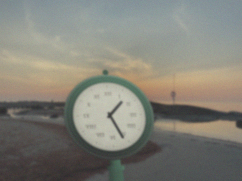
h=1 m=26
